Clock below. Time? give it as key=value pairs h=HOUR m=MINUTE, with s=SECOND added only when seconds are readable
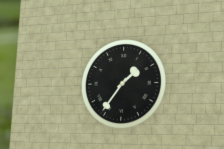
h=1 m=36
